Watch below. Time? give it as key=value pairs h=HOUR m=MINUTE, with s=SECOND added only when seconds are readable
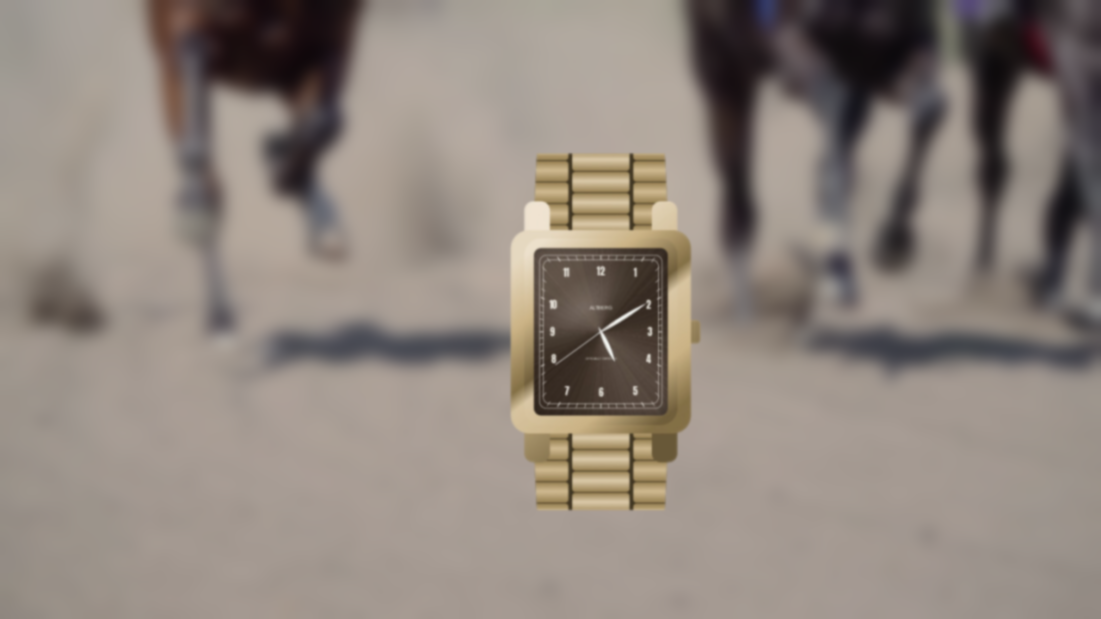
h=5 m=9 s=39
